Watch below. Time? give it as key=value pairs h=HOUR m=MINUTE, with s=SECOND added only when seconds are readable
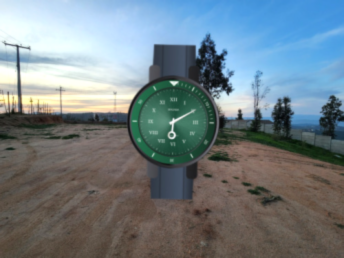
h=6 m=10
